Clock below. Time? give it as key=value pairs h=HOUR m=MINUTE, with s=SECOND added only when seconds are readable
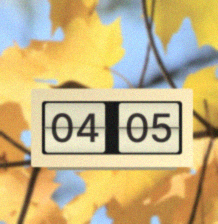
h=4 m=5
